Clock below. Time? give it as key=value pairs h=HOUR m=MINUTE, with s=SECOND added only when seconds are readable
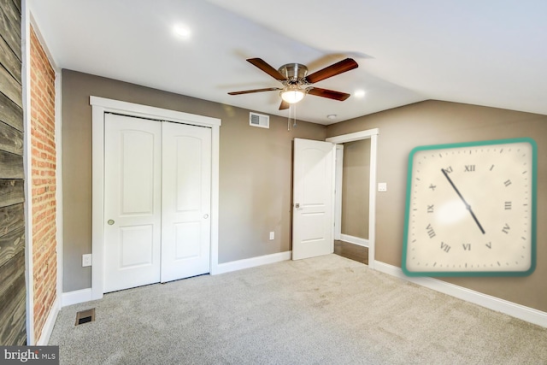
h=4 m=54
